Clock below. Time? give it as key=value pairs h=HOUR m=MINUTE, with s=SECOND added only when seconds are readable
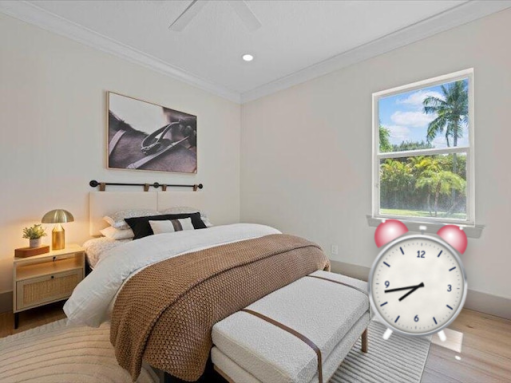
h=7 m=43
